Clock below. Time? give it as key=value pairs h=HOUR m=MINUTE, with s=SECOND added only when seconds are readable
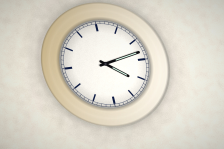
h=4 m=13
